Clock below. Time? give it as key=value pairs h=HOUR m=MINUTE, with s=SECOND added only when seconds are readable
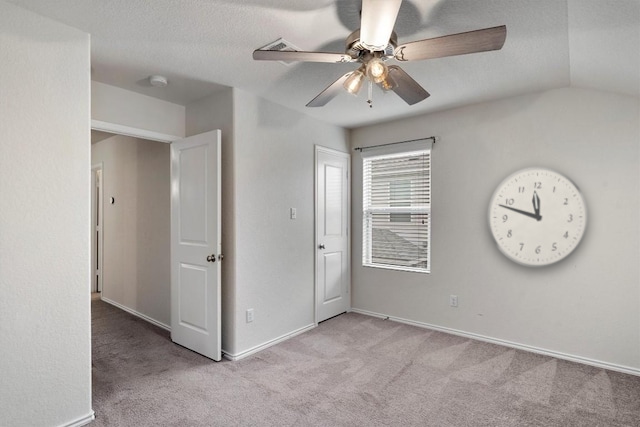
h=11 m=48
